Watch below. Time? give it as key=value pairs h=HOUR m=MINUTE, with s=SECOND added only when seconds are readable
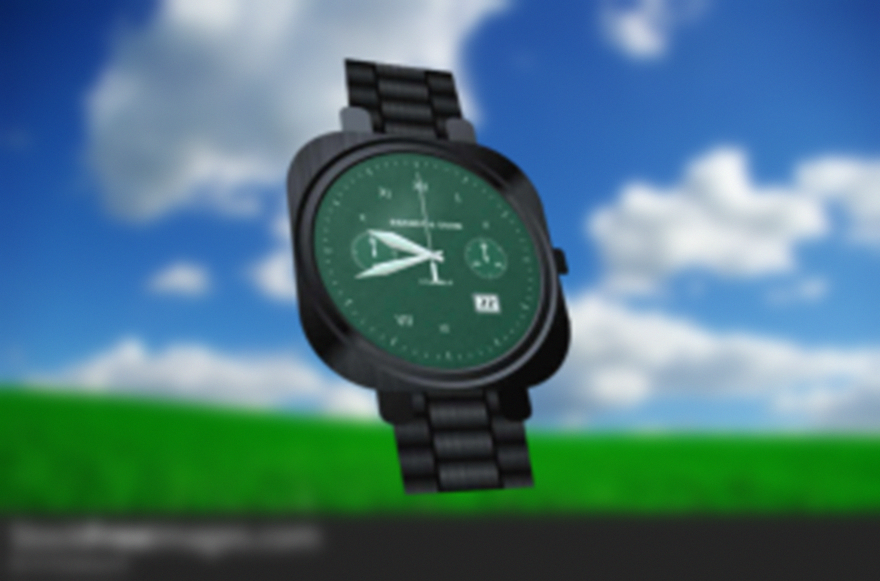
h=9 m=42
